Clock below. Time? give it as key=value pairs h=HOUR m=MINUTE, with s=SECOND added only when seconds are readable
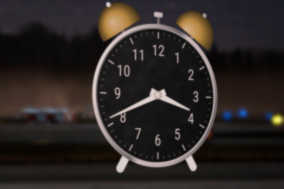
h=3 m=41
